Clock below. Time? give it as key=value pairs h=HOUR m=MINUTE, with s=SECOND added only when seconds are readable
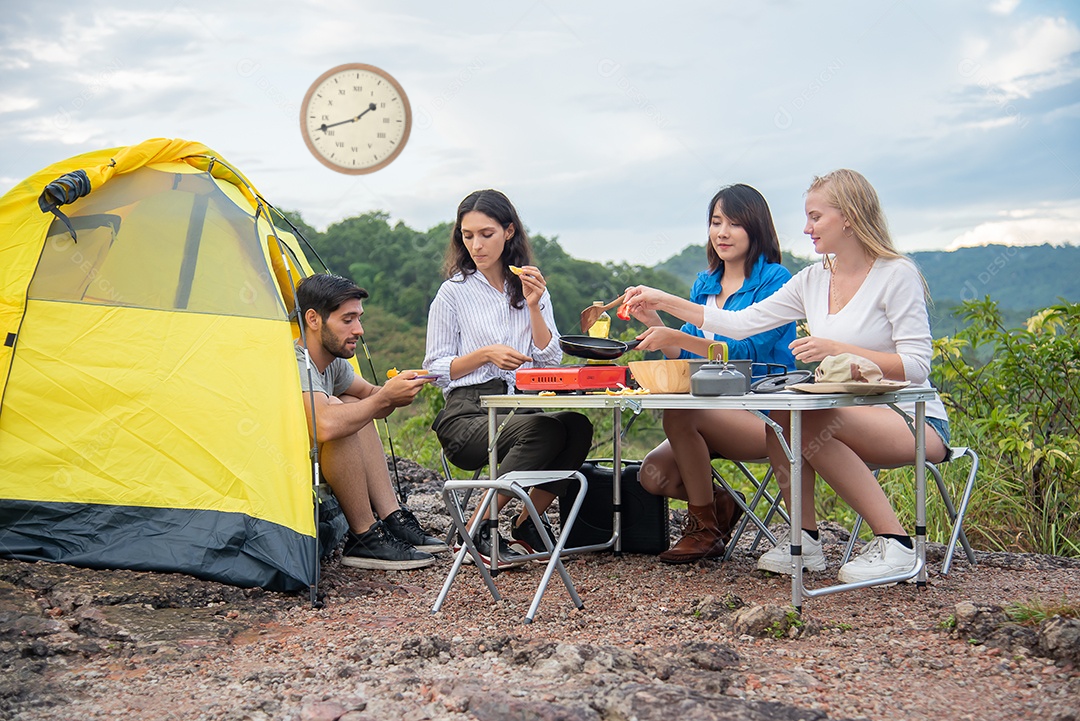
h=1 m=42
